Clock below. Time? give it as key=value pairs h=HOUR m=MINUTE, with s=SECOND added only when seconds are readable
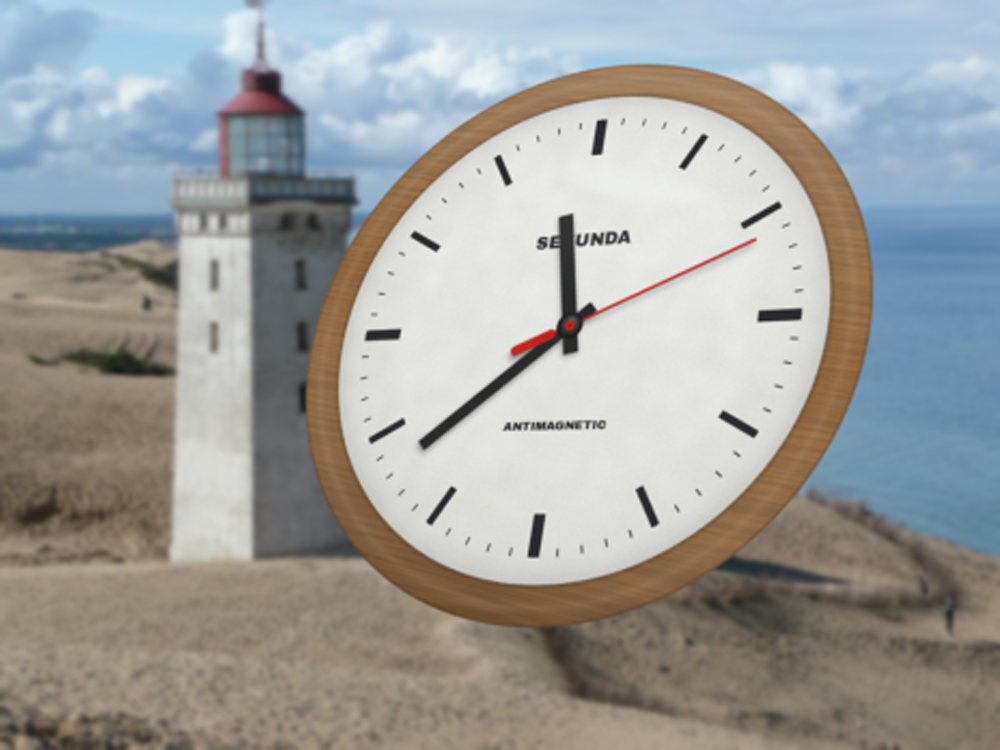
h=11 m=38 s=11
